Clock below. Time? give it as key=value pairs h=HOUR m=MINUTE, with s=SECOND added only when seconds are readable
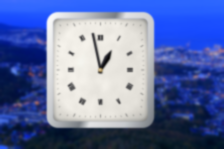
h=12 m=58
